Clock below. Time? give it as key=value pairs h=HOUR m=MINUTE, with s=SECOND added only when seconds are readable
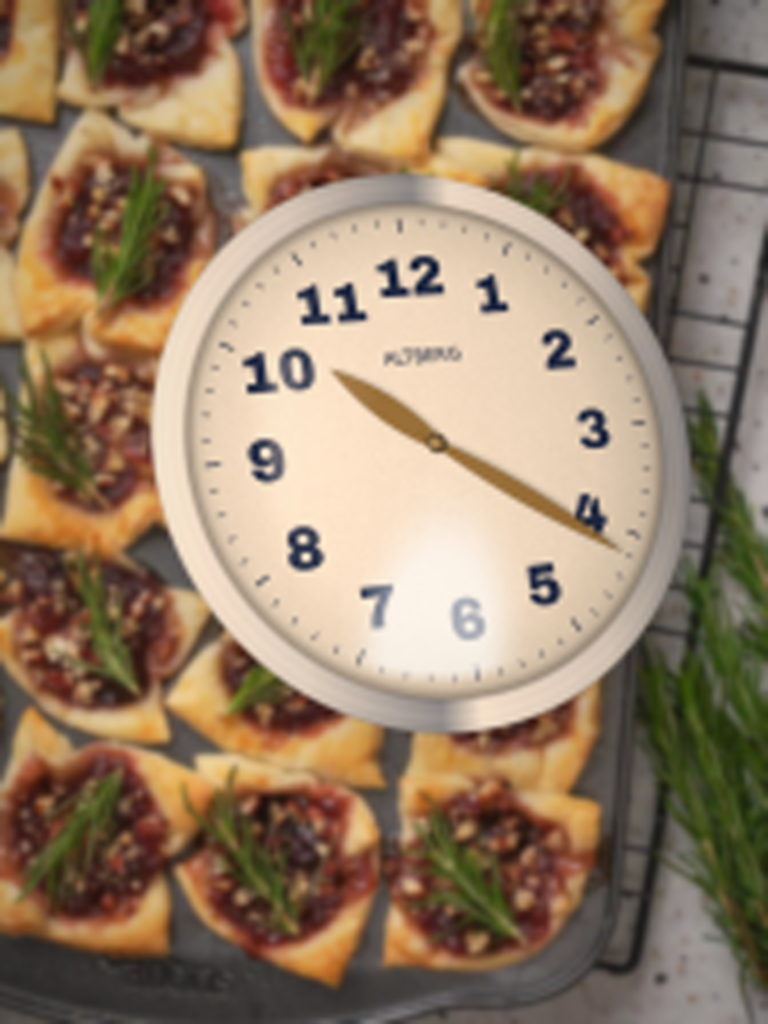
h=10 m=21
